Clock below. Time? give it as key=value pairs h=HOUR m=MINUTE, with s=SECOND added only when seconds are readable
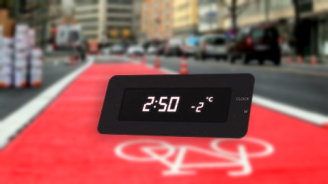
h=2 m=50
